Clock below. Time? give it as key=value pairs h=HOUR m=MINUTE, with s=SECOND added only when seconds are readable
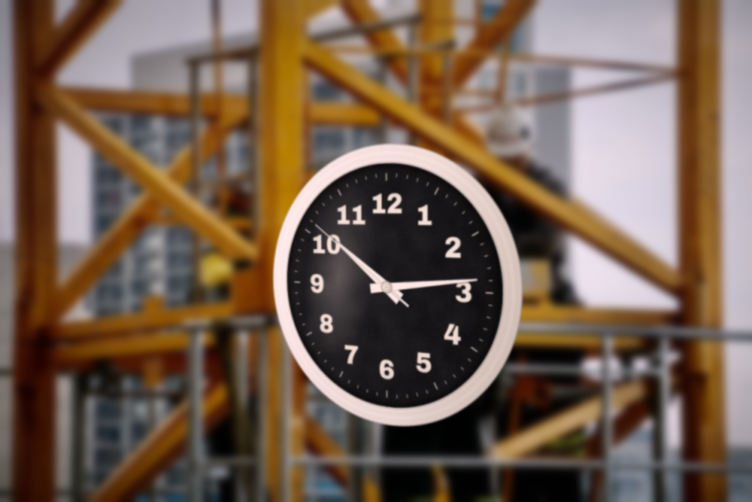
h=10 m=13 s=51
